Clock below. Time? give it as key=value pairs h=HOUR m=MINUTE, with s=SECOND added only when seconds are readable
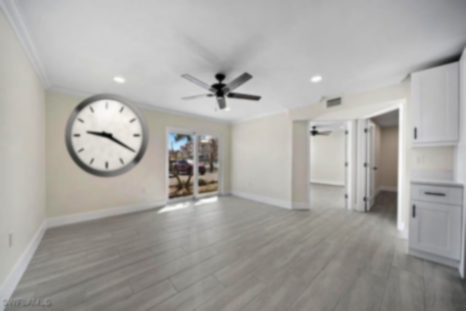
h=9 m=20
